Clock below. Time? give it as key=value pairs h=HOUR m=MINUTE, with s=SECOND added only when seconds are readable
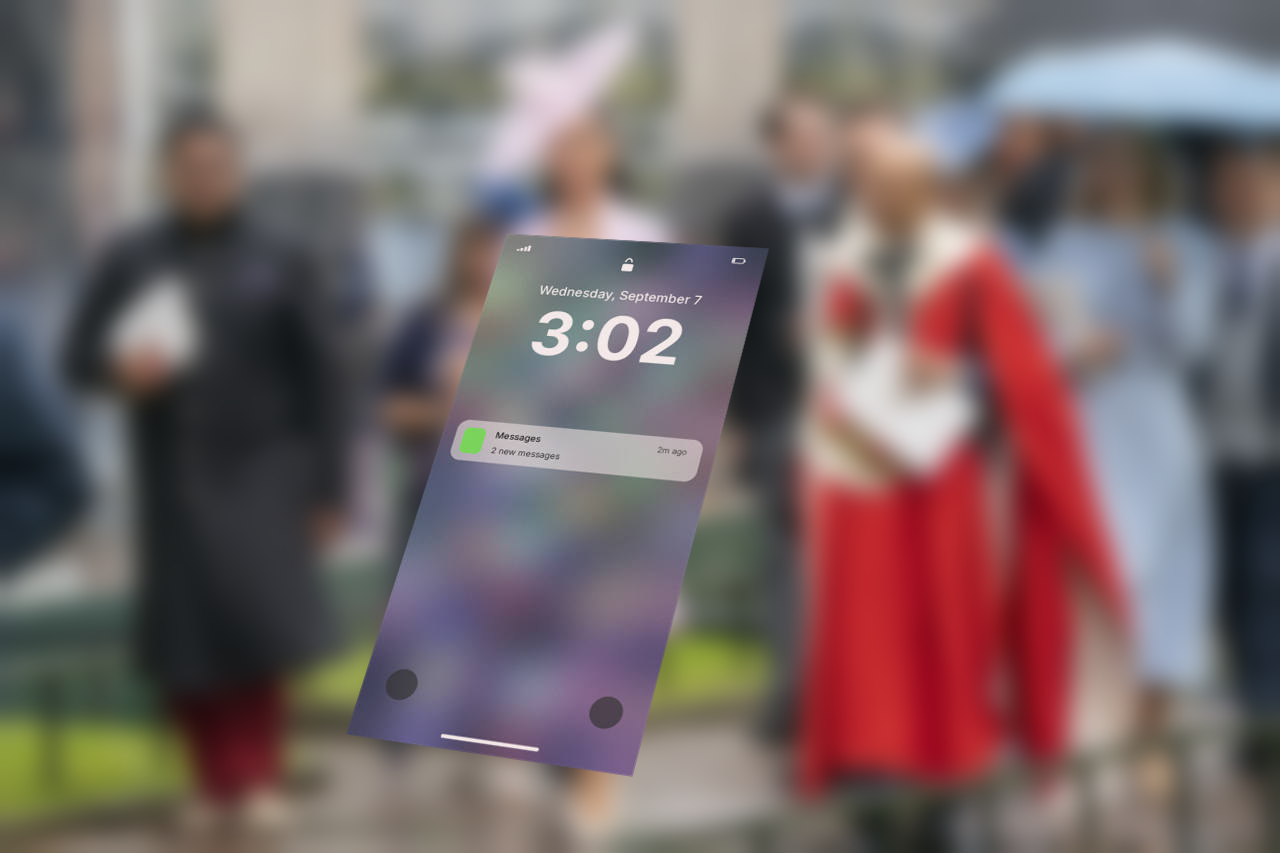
h=3 m=2
